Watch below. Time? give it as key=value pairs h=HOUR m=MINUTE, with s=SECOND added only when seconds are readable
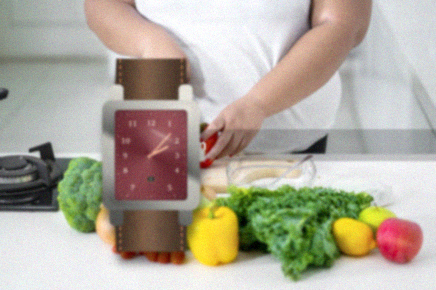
h=2 m=7
